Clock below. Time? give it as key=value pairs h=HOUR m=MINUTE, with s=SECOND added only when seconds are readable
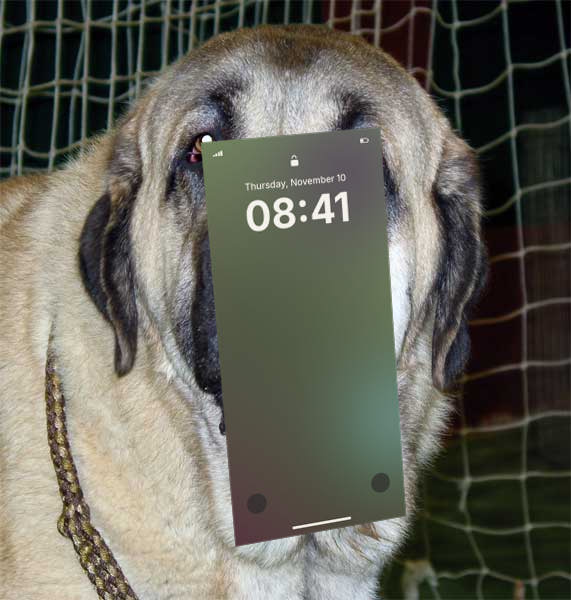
h=8 m=41
